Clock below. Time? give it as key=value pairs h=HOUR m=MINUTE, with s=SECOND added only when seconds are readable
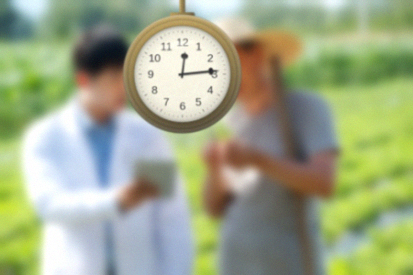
h=12 m=14
